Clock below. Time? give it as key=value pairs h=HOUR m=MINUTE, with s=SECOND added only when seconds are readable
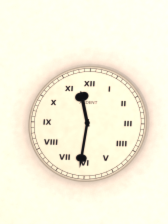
h=11 m=31
